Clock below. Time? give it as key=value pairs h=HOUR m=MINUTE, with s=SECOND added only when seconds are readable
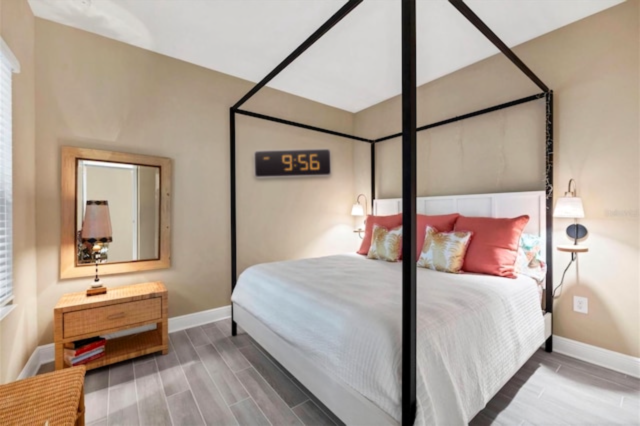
h=9 m=56
